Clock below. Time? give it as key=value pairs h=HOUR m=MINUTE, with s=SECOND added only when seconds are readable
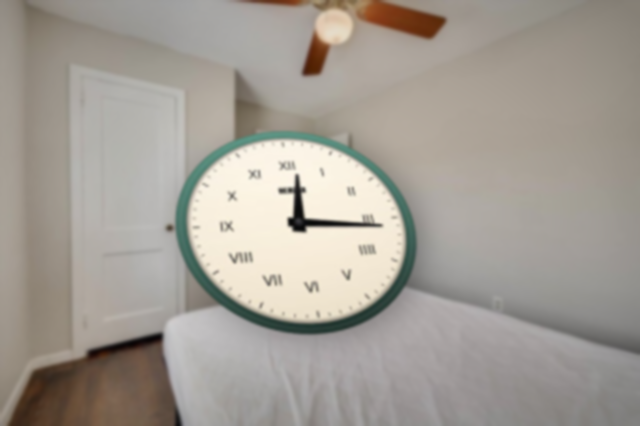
h=12 m=16
